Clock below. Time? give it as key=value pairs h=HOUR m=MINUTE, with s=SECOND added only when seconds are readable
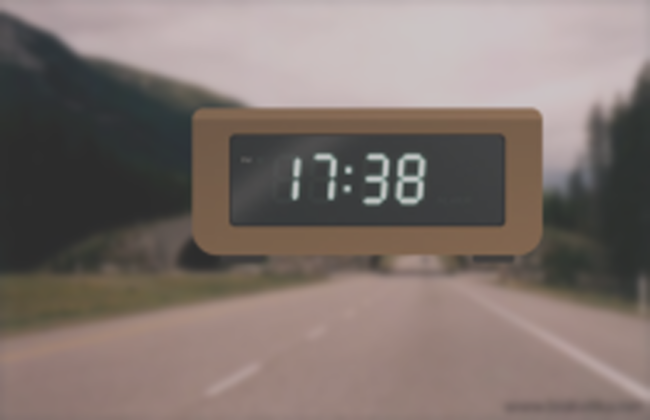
h=17 m=38
